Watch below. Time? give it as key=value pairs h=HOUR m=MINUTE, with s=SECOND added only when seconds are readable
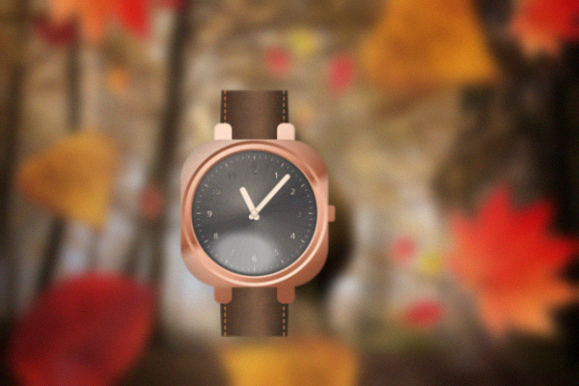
h=11 m=7
